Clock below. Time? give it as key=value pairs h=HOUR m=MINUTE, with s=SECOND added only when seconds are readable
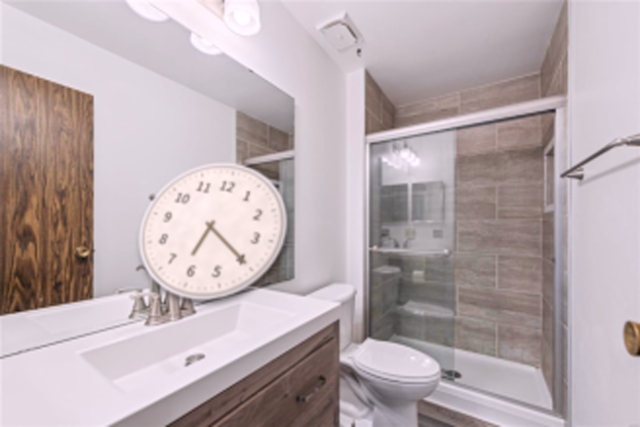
h=6 m=20
